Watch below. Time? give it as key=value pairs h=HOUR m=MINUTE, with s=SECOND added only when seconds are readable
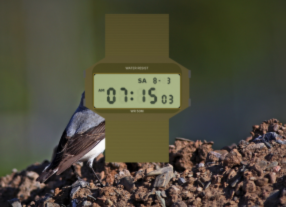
h=7 m=15 s=3
